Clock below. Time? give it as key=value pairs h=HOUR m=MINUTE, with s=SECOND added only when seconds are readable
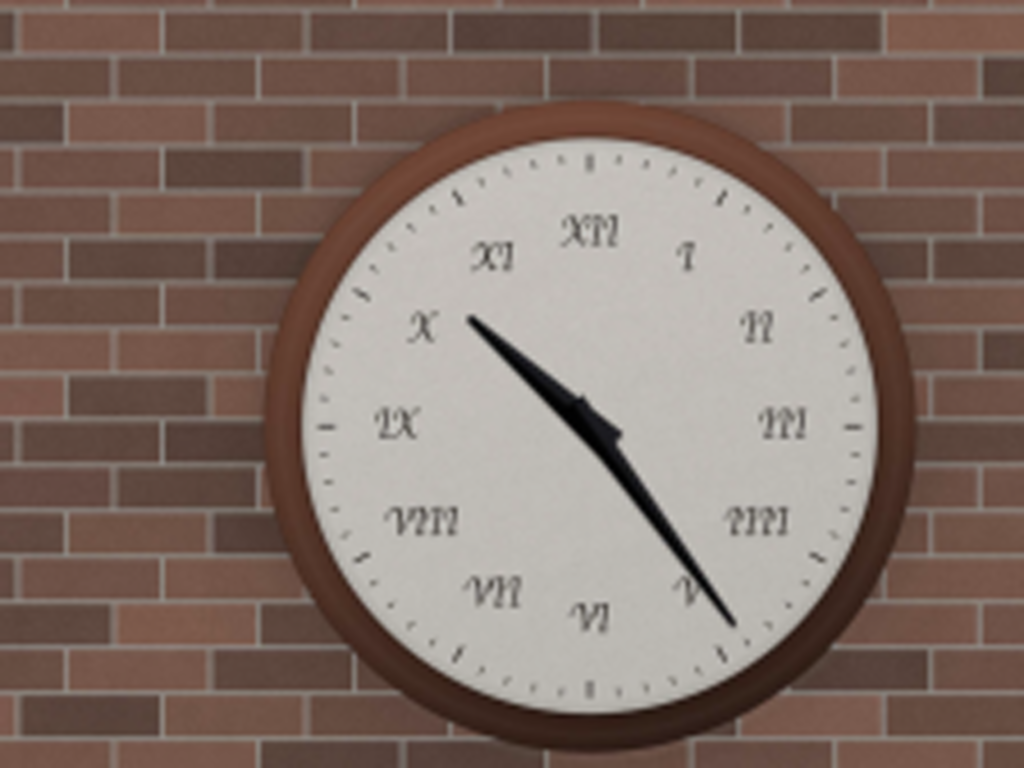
h=10 m=24
